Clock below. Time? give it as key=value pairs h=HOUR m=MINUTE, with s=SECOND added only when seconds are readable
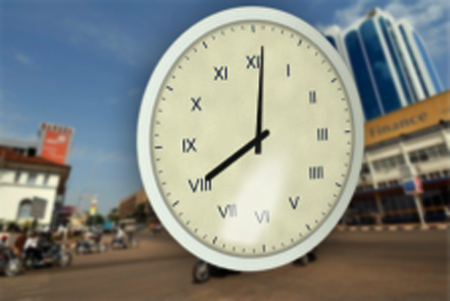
h=8 m=1
